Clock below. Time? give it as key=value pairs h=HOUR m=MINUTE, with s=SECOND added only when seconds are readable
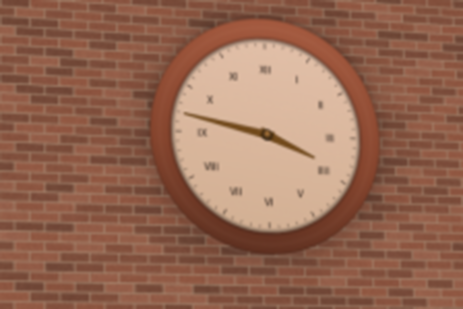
h=3 m=47
